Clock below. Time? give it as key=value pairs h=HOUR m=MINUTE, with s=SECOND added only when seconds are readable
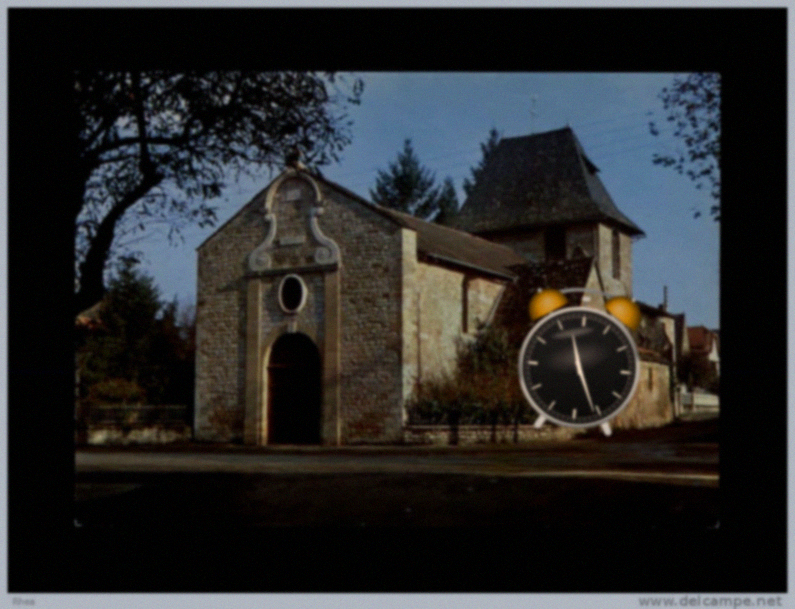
h=11 m=26
